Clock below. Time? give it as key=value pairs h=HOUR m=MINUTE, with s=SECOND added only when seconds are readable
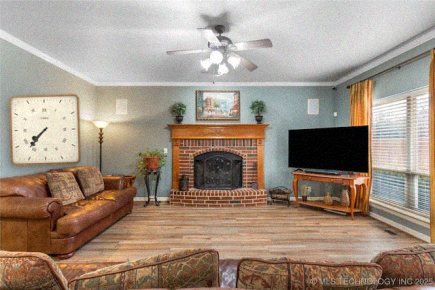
h=7 m=37
